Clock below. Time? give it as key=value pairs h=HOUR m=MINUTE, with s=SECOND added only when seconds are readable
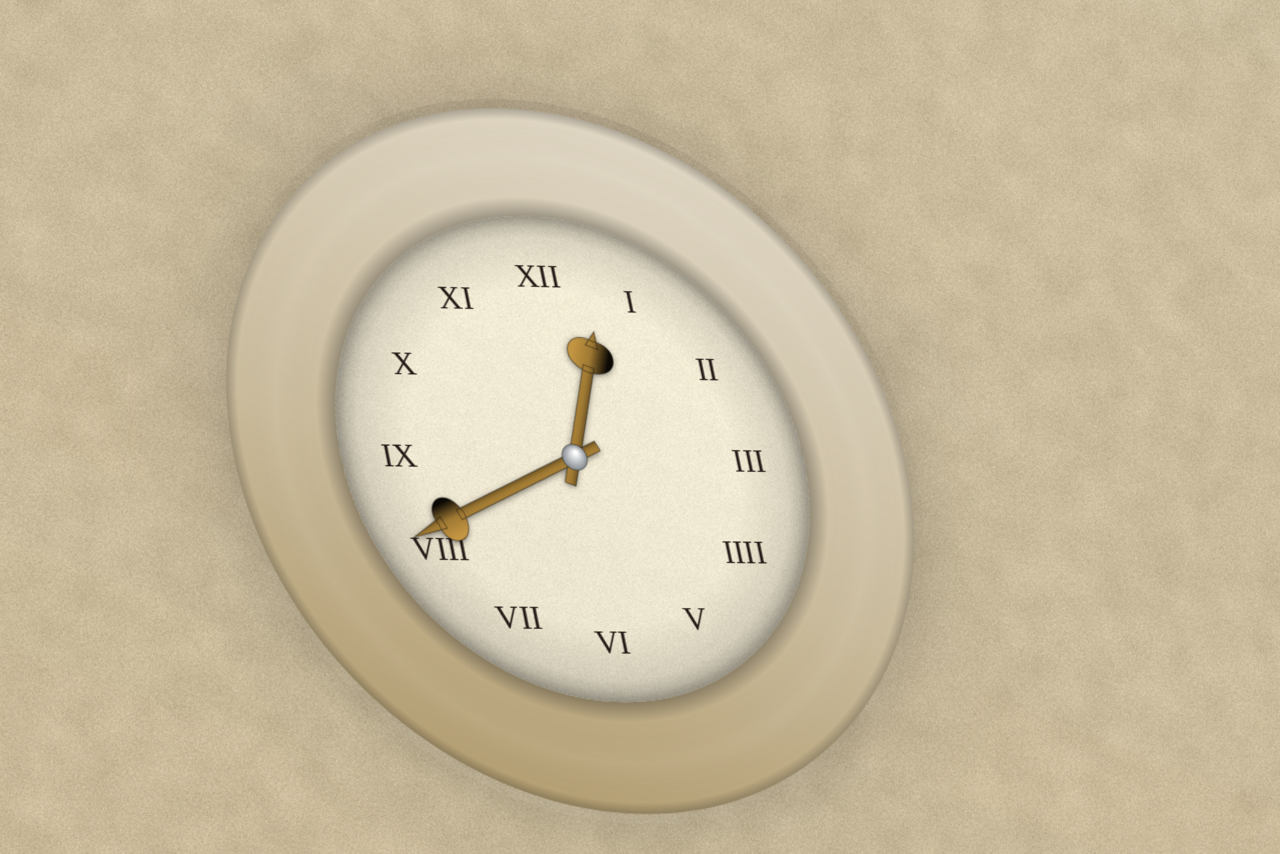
h=12 m=41
